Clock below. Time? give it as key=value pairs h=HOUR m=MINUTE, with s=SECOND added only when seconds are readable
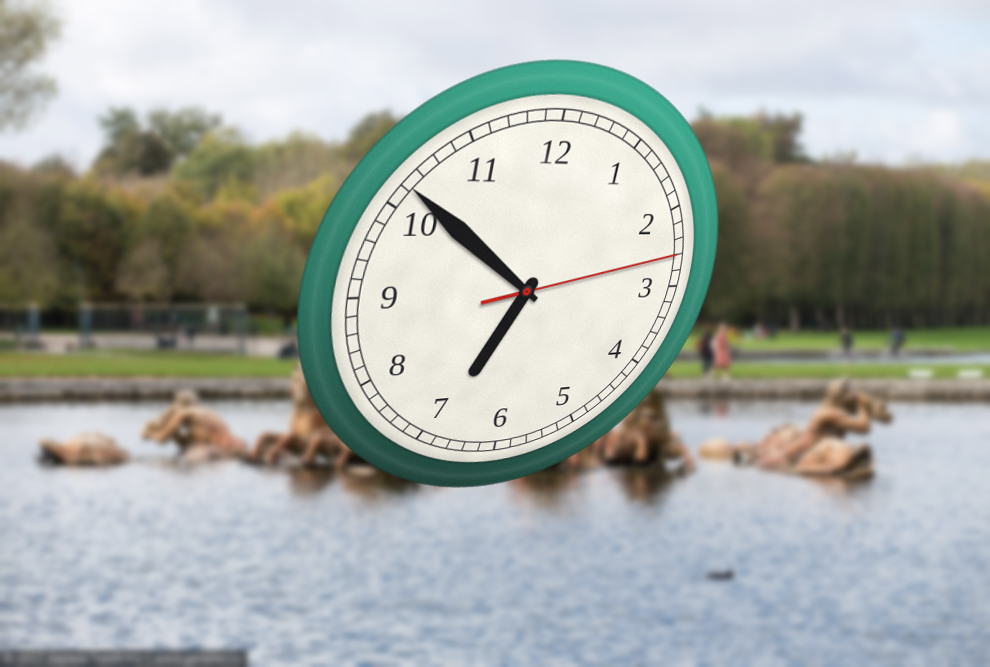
h=6 m=51 s=13
